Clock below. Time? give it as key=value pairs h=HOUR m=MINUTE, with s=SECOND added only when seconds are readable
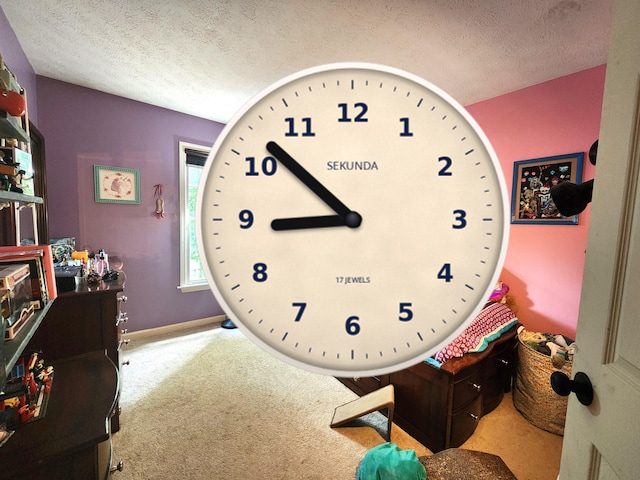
h=8 m=52
